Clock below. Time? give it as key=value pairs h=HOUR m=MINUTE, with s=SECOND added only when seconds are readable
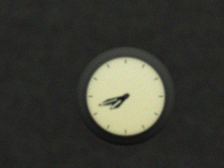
h=7 m=42
